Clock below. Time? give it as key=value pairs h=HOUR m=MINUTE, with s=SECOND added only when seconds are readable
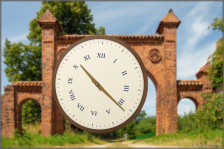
h=10 m=21
